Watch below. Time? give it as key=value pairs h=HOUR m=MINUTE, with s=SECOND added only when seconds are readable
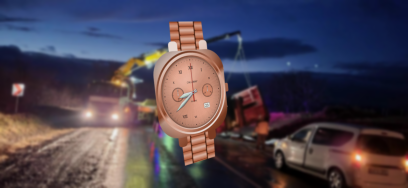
h=8 m=39
